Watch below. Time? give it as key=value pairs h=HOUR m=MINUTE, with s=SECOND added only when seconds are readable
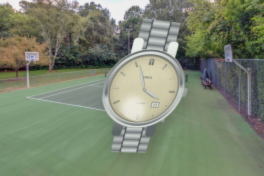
h=3 m=56
